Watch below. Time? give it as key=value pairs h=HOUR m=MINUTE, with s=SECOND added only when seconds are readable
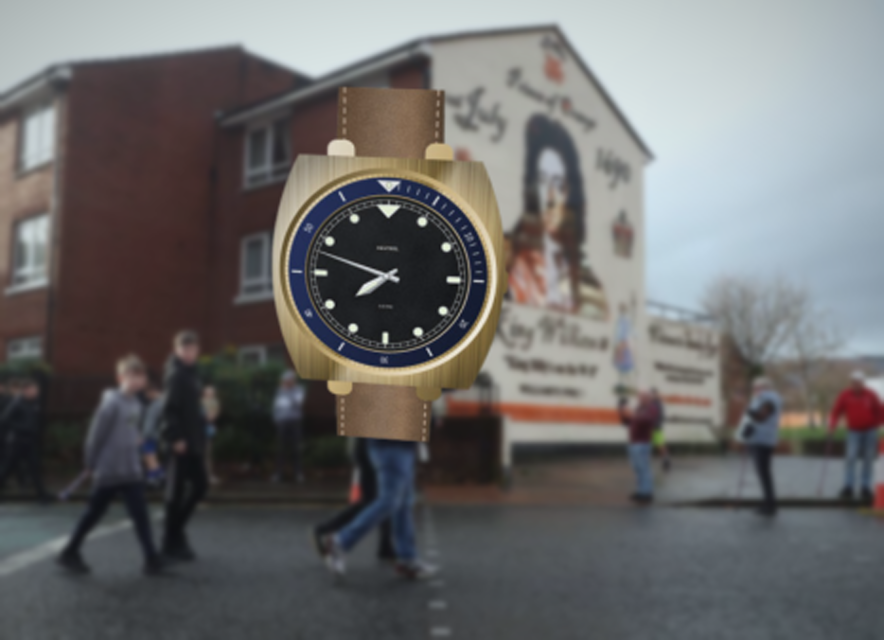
h=7 m=48
